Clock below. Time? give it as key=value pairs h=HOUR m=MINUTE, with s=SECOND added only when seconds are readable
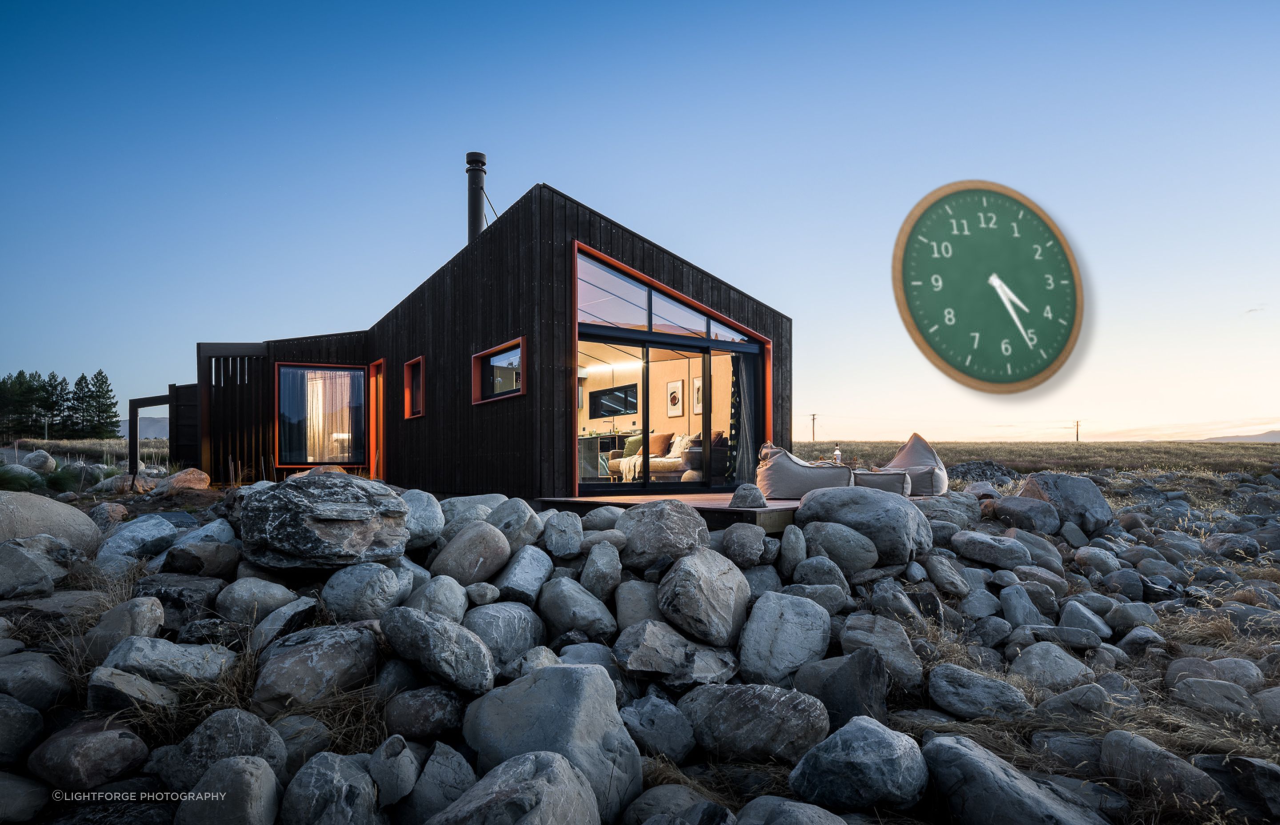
h=4 m=26
